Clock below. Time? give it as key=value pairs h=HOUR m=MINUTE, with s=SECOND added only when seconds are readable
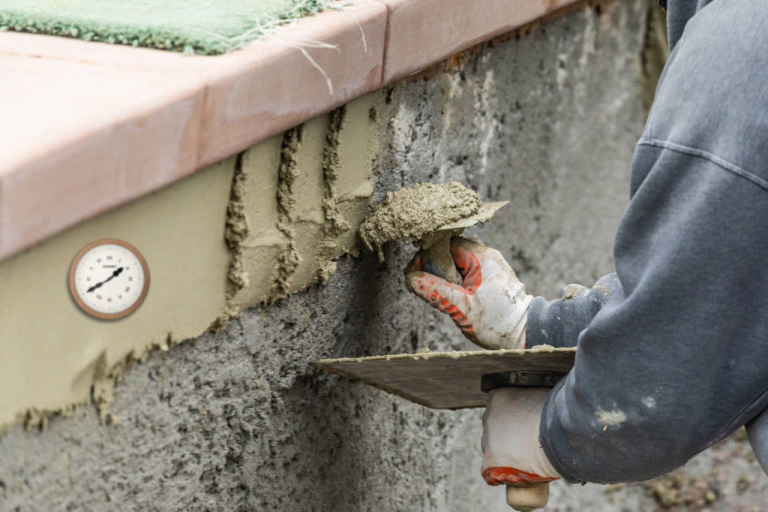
h=1 m=40
